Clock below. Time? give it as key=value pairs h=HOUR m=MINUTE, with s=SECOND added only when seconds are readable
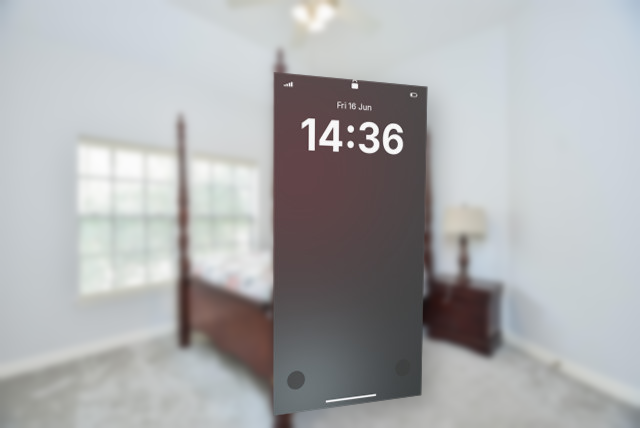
h=14 m=36
